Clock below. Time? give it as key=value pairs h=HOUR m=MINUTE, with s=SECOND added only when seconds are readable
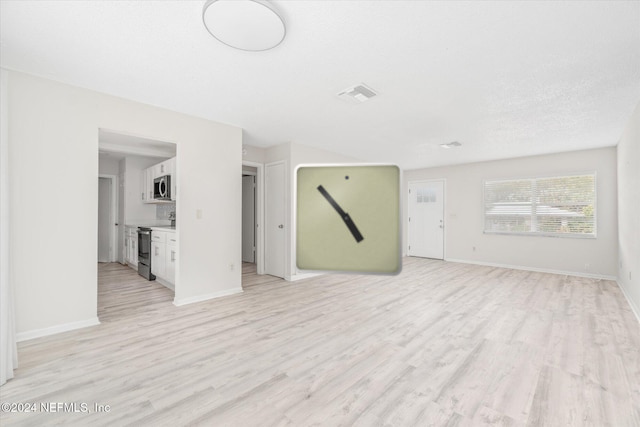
h=4 m=53
